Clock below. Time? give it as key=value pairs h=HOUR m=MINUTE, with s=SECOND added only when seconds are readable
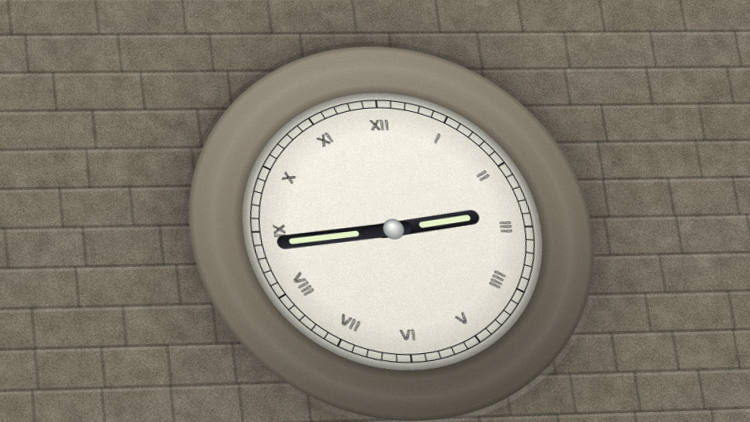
h=2 m=44
